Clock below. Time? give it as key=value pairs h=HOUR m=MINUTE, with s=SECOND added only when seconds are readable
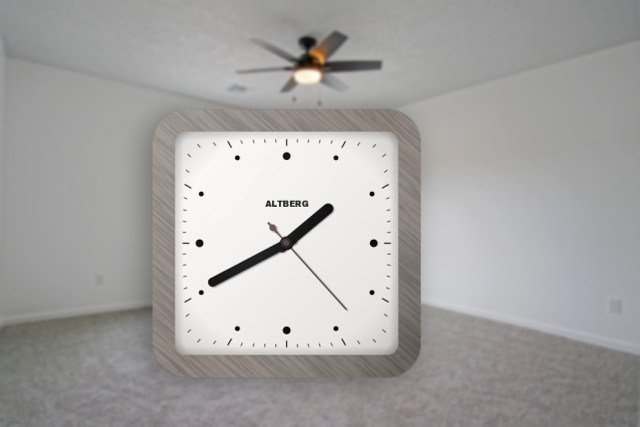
h=1 m=40 s=23
